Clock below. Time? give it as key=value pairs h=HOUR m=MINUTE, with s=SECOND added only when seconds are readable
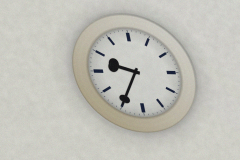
h=9 m=35
